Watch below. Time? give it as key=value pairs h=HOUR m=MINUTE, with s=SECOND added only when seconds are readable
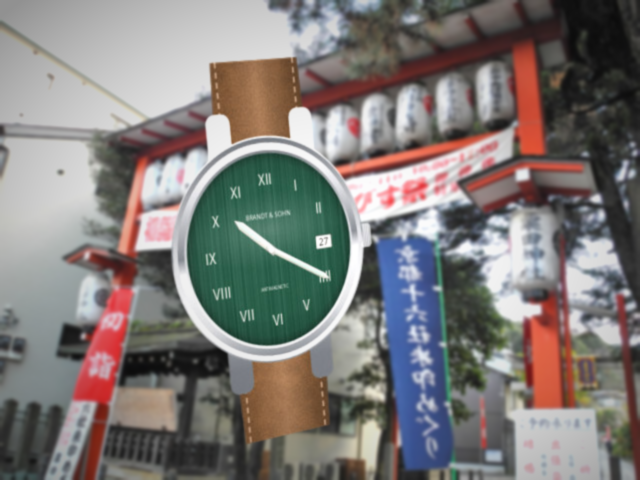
h=10 m=20
